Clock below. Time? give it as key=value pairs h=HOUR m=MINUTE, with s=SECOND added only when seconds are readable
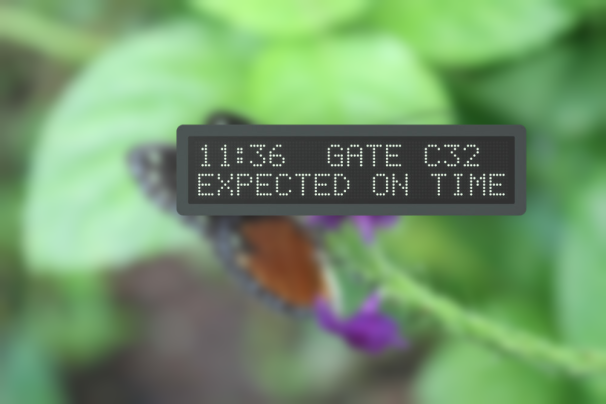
h=11 m=36
